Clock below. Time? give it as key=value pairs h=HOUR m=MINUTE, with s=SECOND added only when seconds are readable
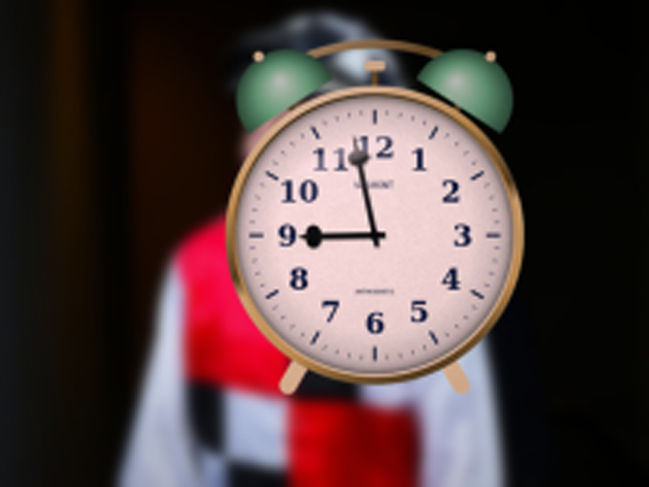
h=8 m=58
